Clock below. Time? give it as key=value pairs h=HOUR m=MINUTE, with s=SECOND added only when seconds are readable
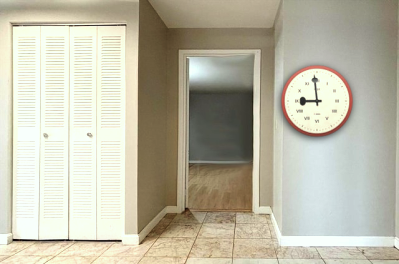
h=8 m=59
